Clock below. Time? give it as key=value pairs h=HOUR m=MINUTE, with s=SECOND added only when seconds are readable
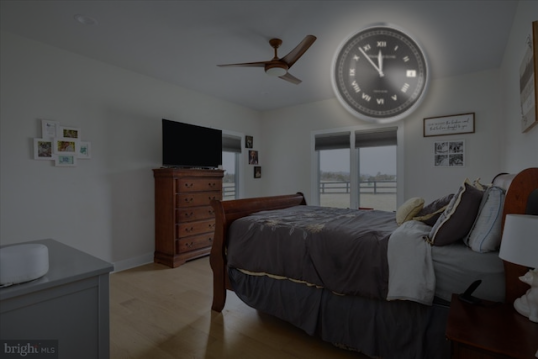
h=11 m=53
